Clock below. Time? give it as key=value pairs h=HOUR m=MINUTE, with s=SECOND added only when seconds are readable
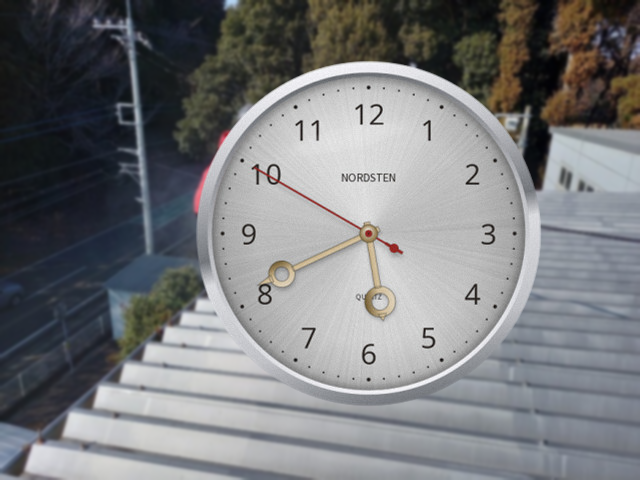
h=5 m=40 s=50
